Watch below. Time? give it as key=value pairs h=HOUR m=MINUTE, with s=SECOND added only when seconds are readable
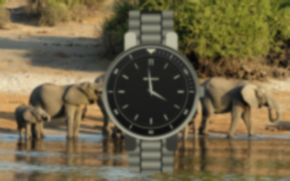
h=3 m=59
